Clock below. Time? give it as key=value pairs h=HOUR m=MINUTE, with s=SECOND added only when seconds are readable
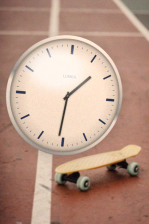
h=1 m=31
